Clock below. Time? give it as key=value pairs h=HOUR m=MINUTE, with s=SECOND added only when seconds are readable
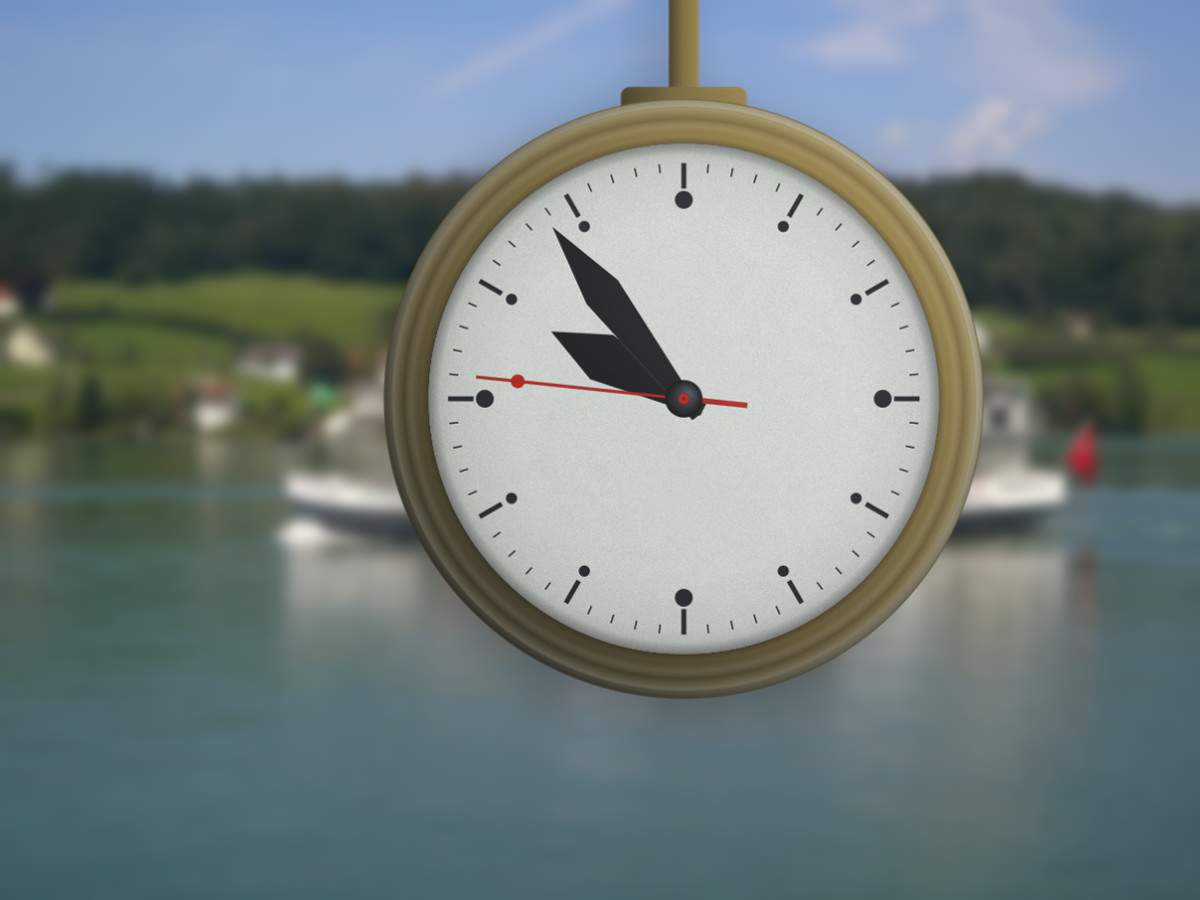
h=9 m=53 s=46
